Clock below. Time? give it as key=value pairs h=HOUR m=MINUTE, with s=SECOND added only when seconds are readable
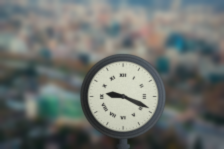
h=9 m=19
